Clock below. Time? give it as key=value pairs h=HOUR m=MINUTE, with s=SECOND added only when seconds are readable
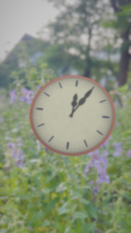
h=12 m=5
